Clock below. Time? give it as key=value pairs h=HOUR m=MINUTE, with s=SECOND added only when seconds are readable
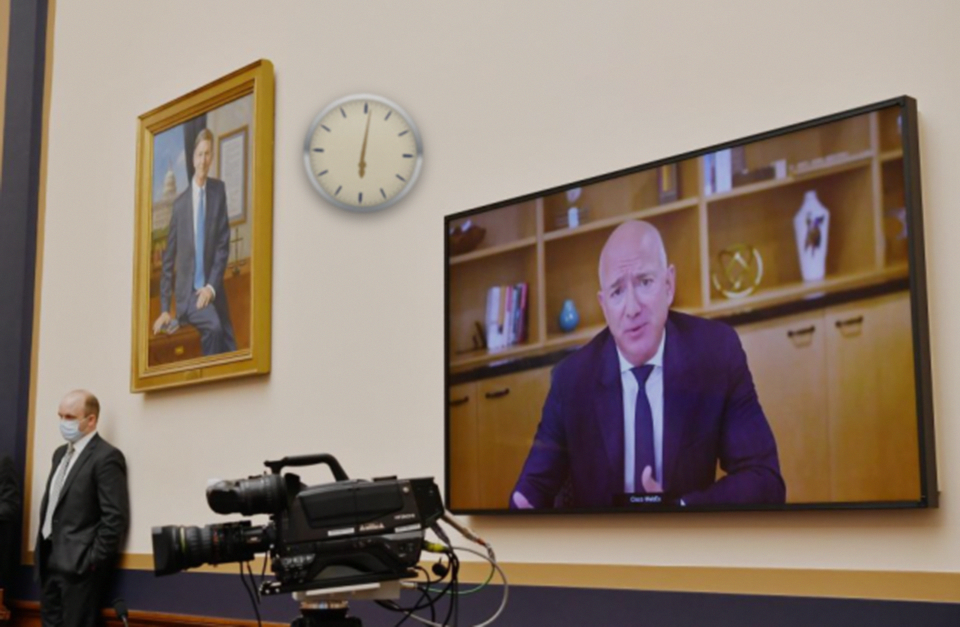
h=6 m=1
